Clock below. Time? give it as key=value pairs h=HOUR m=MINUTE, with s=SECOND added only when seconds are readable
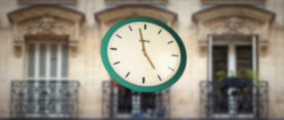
h=4 m=58
